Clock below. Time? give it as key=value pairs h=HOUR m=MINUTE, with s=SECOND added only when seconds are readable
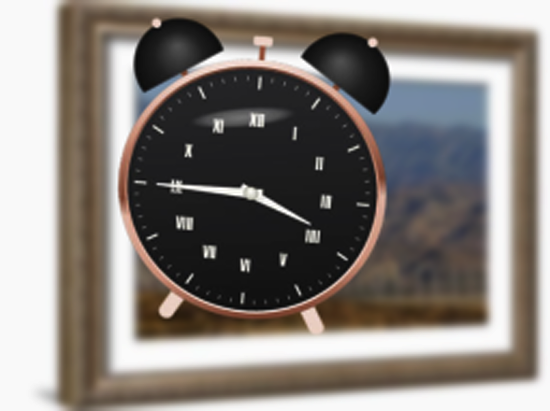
h=3 m=45
